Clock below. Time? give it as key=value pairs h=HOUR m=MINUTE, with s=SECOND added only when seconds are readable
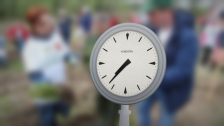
h=7 m=37
